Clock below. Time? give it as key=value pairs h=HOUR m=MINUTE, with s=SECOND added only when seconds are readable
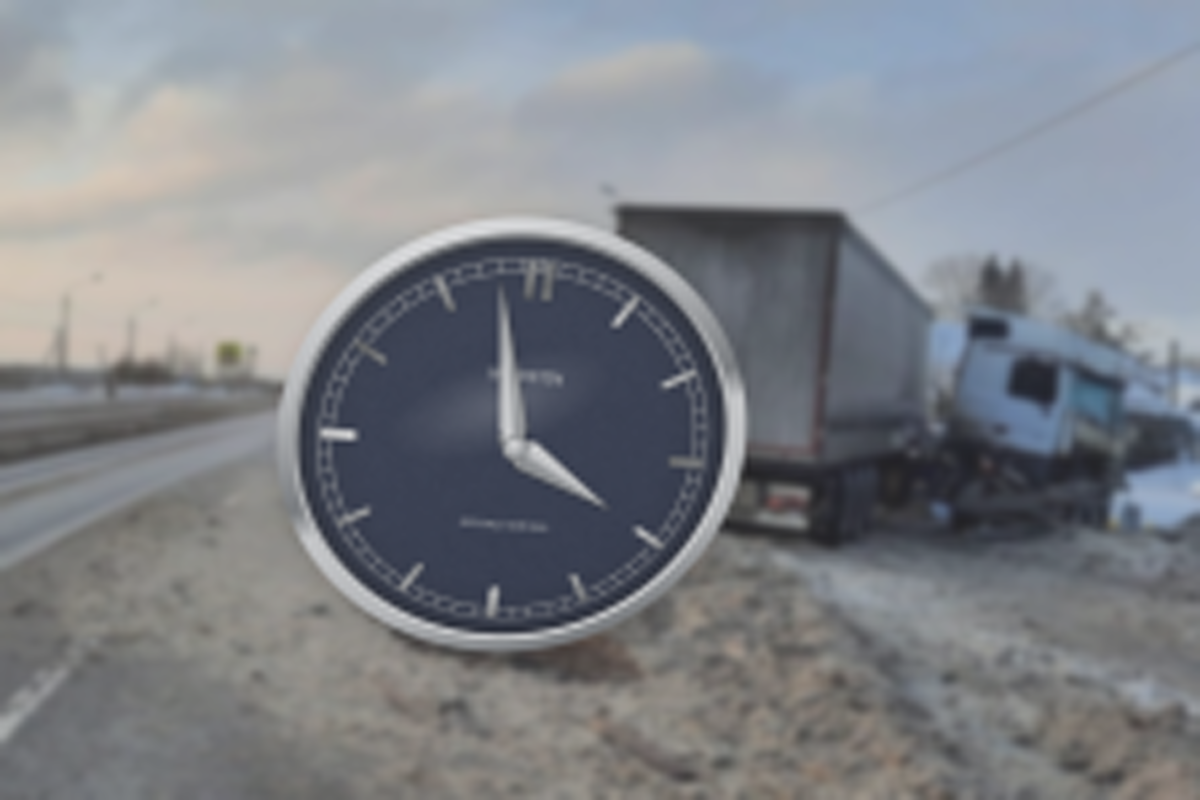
h=3 m=58
